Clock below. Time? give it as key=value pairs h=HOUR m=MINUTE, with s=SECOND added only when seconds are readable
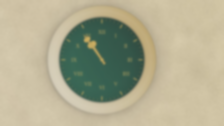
h=10 m=54
